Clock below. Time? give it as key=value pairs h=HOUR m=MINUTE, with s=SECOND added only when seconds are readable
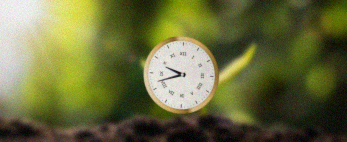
h=9 m=42
